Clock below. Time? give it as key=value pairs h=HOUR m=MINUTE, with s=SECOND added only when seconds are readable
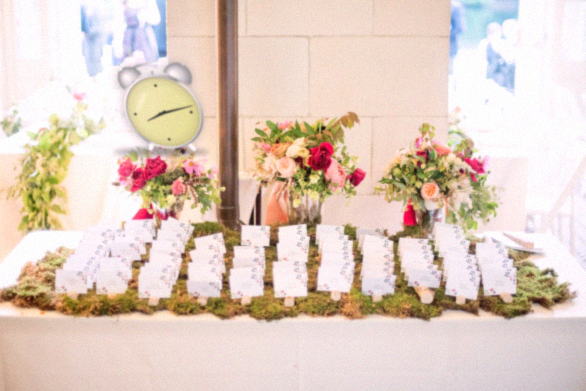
h=8 m=13
